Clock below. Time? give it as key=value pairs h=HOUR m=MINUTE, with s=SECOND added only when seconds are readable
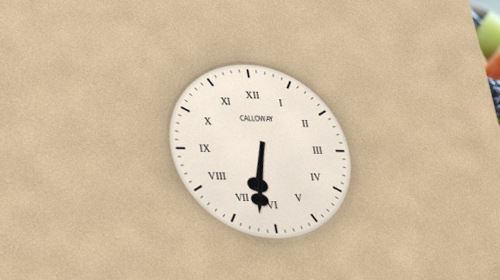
h=6 m=32
